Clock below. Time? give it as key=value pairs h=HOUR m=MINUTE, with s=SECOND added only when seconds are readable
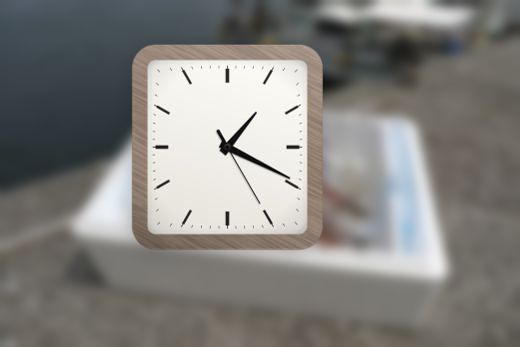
h=1 m=19 s=25
